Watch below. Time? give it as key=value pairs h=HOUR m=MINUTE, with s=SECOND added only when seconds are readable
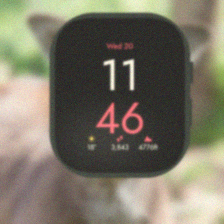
h=11 m=46
